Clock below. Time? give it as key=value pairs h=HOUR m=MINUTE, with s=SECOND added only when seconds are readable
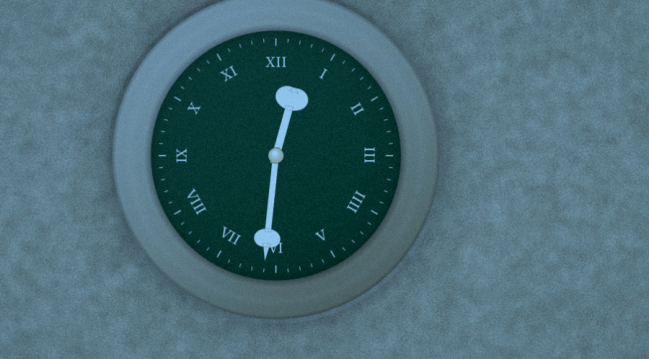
h=12 m=31
